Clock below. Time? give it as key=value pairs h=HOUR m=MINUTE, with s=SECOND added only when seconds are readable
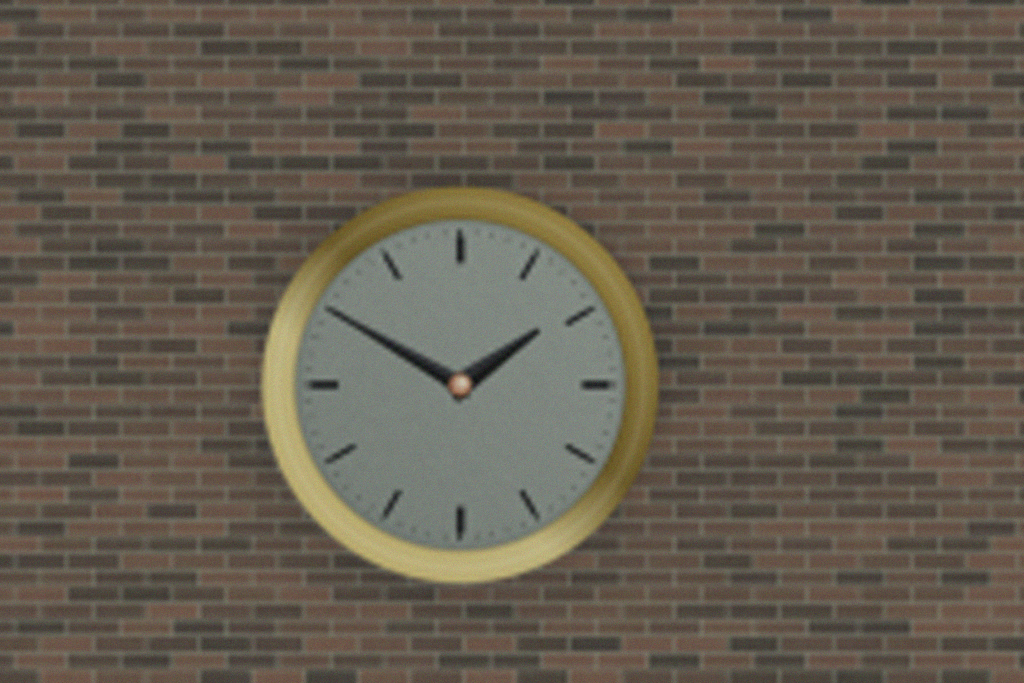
h=1 m=50
